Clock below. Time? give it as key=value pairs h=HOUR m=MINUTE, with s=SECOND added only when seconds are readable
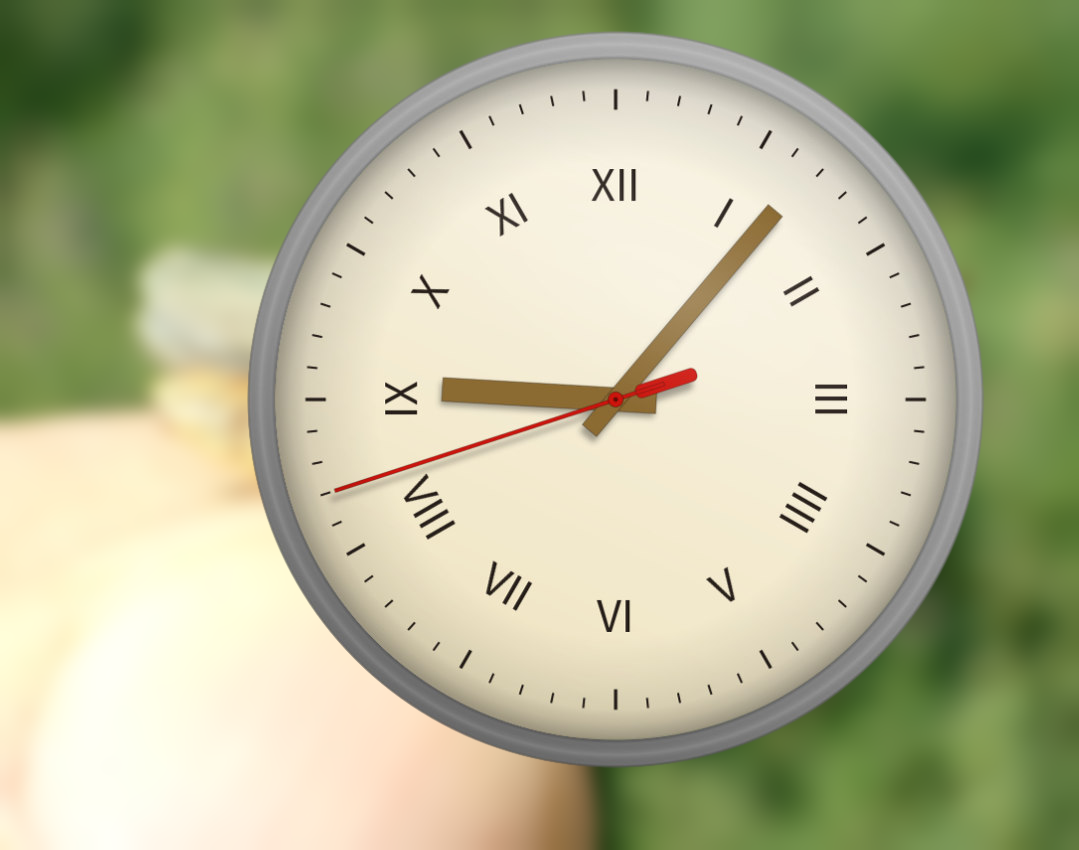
h=9 m=6 s=42
